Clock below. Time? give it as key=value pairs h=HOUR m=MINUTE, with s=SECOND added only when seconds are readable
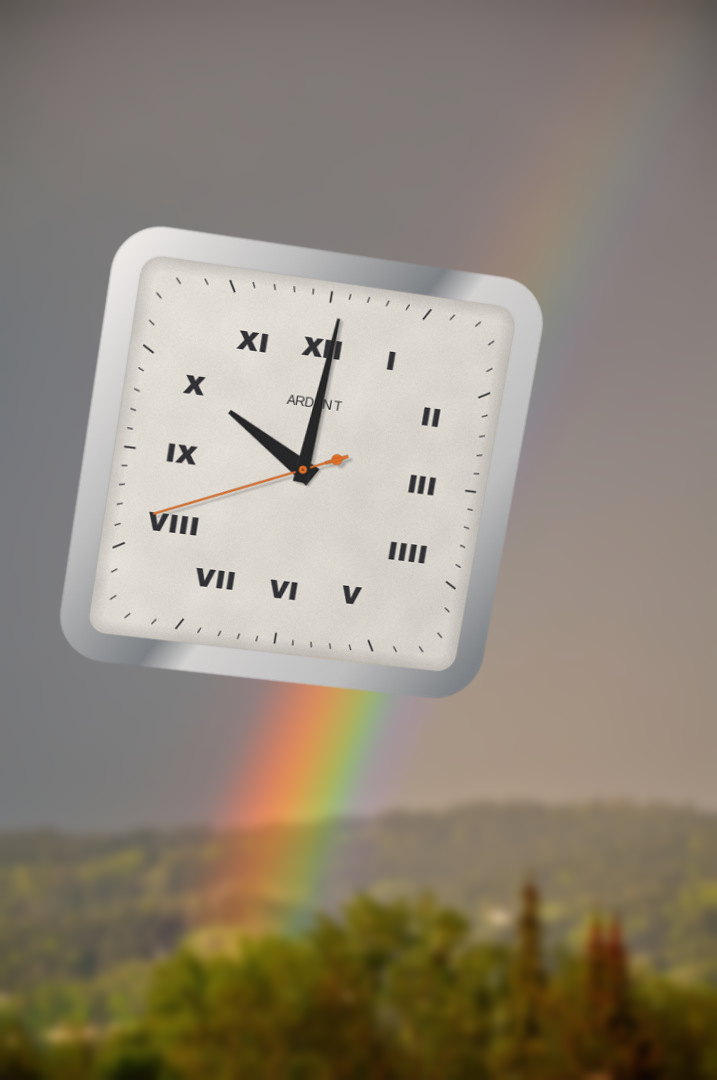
h=10 m=0 s=41
